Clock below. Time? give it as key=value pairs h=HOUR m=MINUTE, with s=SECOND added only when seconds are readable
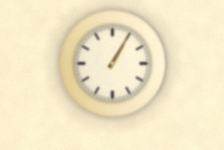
h=1 m=5
